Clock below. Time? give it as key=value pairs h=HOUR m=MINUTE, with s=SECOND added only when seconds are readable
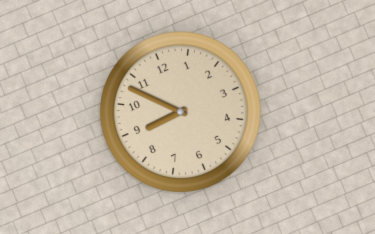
h=8 m=53
